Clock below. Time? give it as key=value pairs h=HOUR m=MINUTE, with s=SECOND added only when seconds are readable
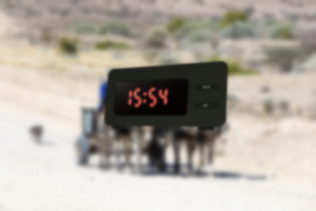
h=15 m=54
